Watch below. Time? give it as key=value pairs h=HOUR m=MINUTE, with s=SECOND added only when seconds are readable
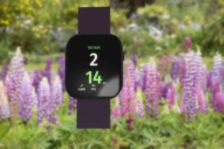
h=2 m=14
